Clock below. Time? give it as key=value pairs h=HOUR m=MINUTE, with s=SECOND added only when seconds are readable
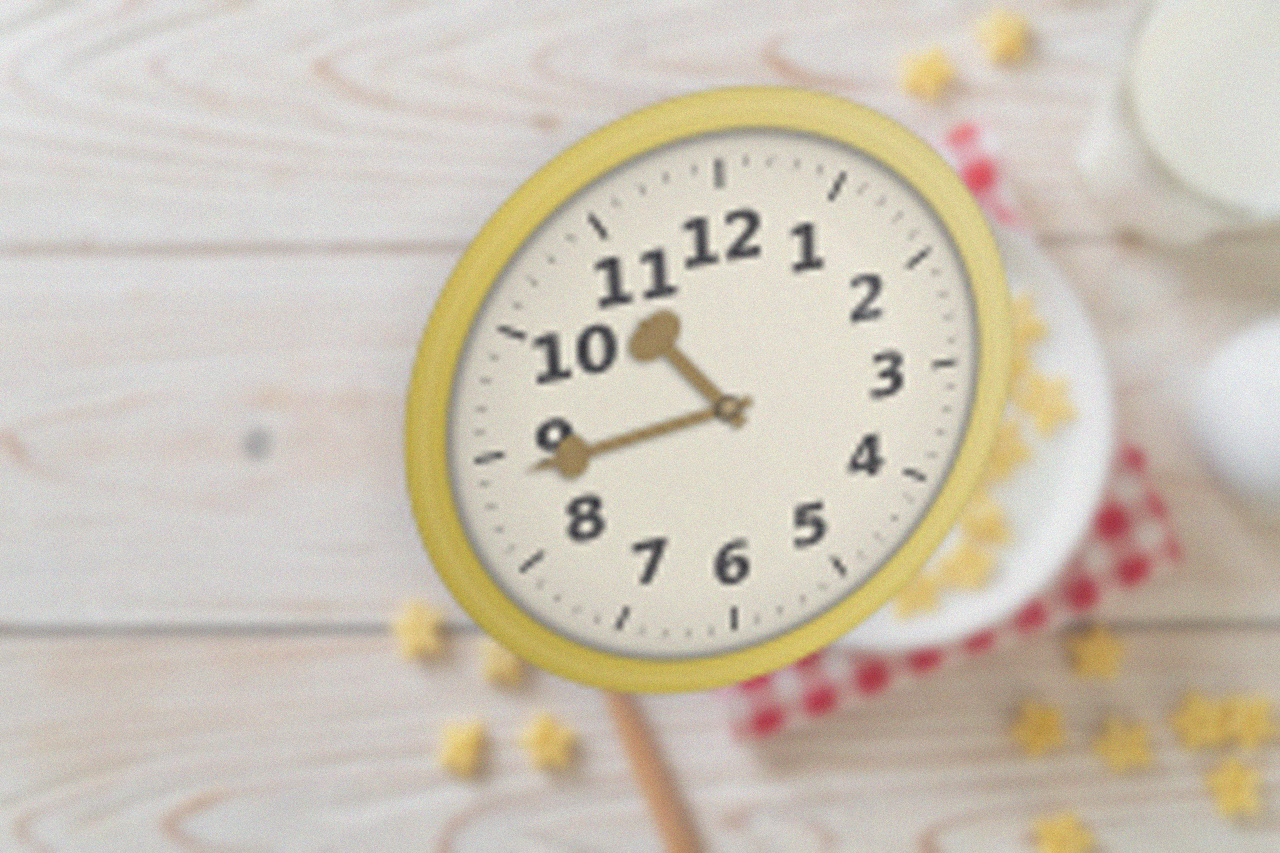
h=10 m=44
